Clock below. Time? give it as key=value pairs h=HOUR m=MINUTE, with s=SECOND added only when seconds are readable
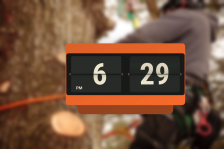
h=6 m=29
